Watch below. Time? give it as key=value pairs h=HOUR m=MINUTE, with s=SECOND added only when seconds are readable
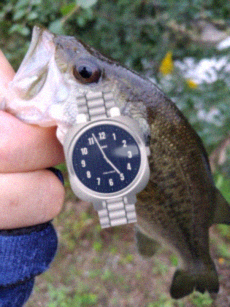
h=4 m=57
